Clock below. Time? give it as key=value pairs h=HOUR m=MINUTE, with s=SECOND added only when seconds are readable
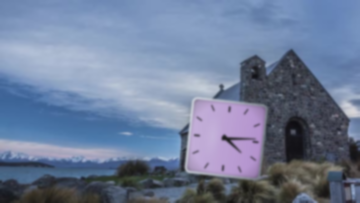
h=4 m=14
